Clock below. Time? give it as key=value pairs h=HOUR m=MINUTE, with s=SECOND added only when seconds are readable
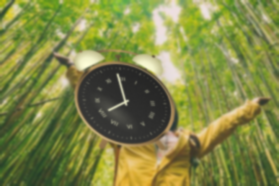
h=7 m=59
